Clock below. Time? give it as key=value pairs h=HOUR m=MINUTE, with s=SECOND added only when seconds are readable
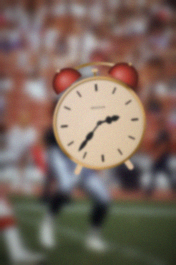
h=2 m=37
